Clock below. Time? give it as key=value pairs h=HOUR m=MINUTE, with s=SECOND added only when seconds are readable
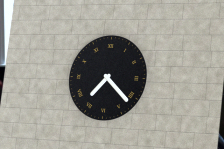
h=7 m=22
